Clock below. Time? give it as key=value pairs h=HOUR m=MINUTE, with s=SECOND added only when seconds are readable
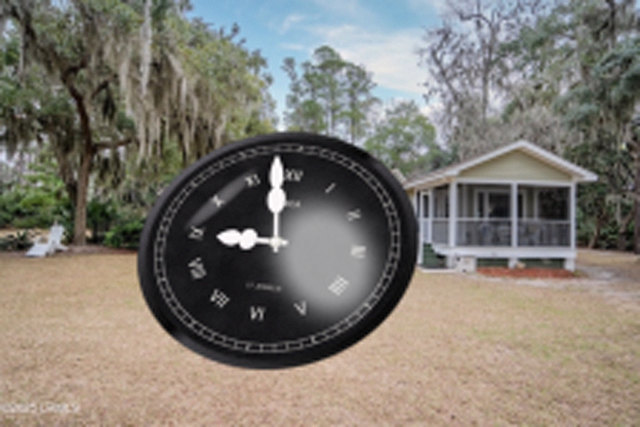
h=8 m=58
